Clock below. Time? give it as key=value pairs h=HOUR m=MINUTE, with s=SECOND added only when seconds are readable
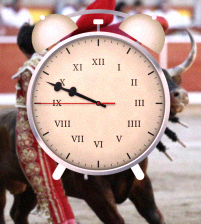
h=9 m=48 s=45
